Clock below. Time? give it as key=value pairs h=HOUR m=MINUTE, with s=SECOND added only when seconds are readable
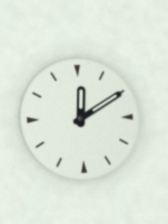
h=12 m=10
